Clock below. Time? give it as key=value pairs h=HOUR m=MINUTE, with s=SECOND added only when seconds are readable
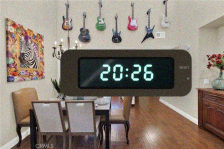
h=20 m=26
